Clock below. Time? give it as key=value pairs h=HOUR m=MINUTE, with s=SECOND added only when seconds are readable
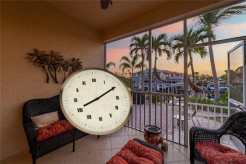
h=8 m=10
